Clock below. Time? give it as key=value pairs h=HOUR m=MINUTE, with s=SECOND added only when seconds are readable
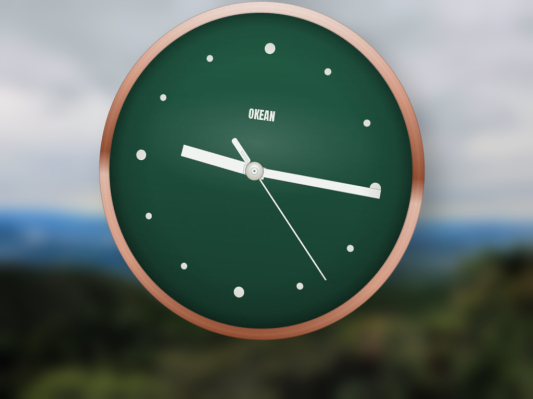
h=9 m=15 s=23
